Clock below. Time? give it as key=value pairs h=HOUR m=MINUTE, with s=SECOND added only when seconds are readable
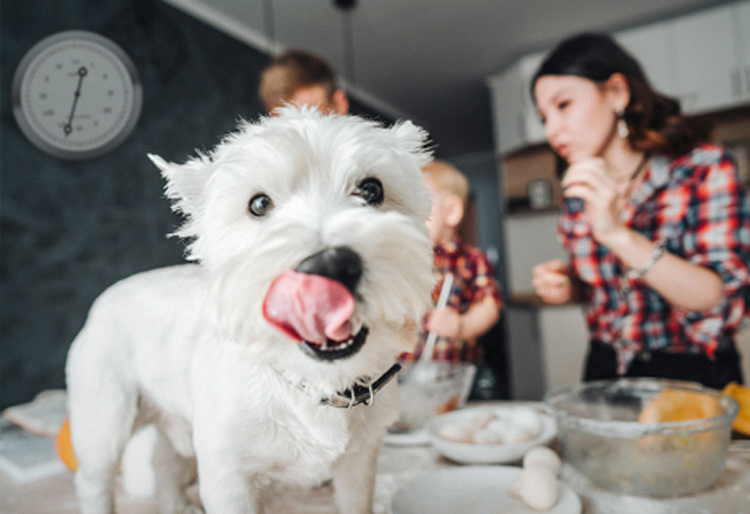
h=12 m=33
